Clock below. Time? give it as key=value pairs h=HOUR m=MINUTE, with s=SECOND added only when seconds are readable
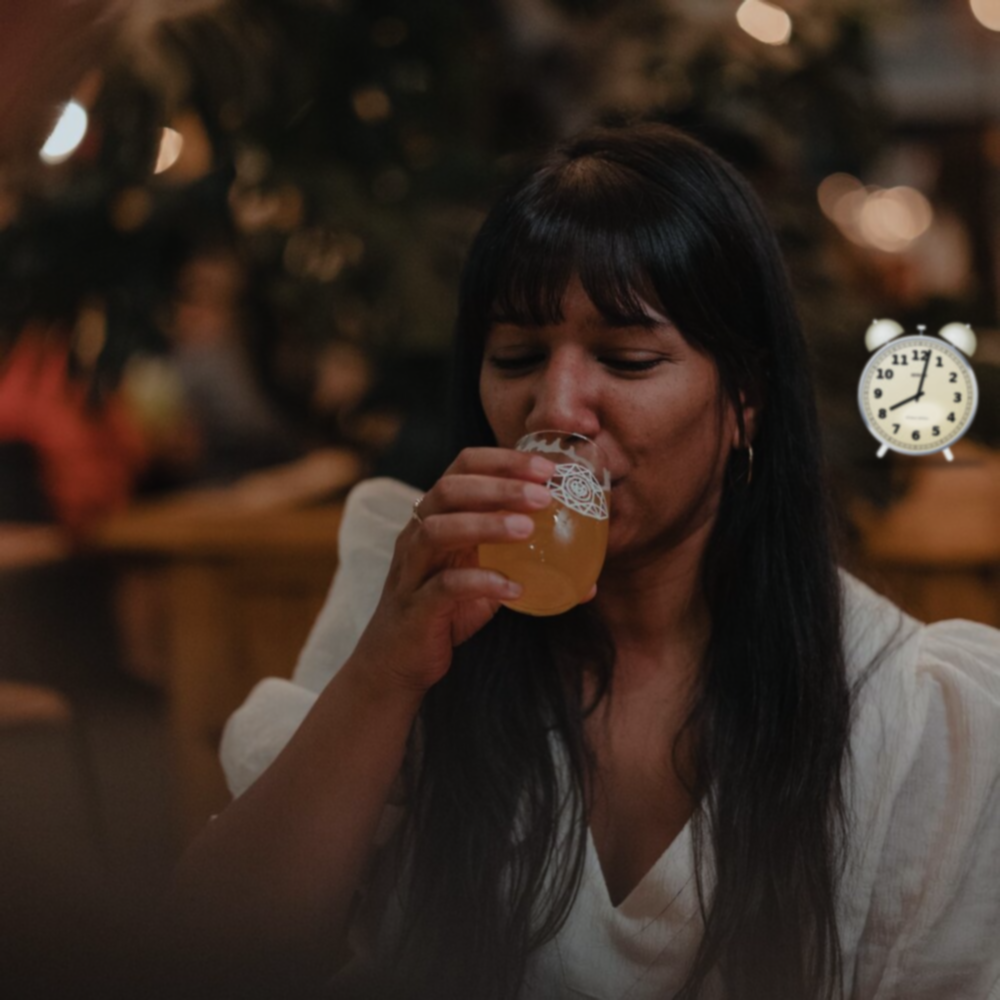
h=8 m=2
